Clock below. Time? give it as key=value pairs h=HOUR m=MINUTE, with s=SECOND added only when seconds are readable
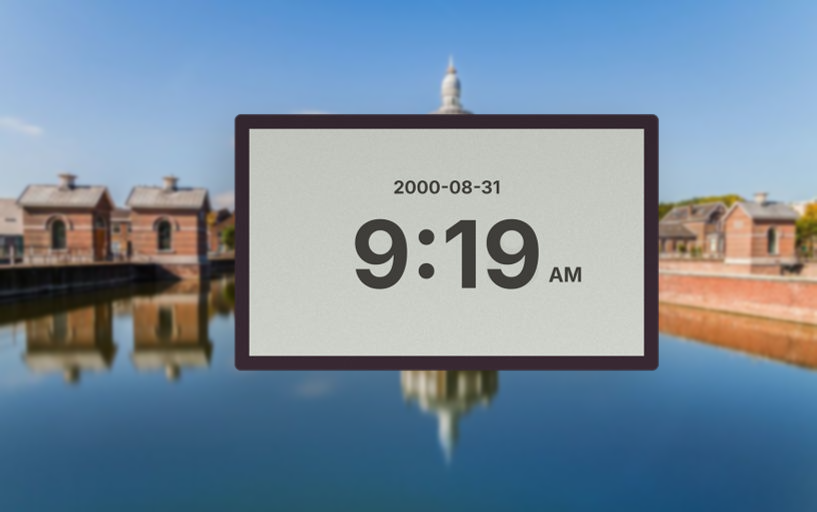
h=9 m=19
